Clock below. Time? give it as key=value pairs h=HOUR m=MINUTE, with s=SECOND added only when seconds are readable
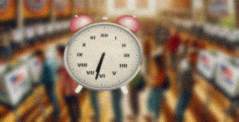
h=6 m=32
